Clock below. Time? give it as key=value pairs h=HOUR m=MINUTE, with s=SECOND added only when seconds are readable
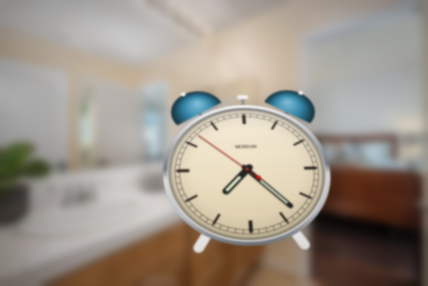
h=7 m=22 s=52
